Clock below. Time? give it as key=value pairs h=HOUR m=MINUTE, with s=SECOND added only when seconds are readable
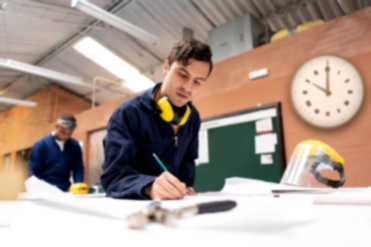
h=10 m=0
